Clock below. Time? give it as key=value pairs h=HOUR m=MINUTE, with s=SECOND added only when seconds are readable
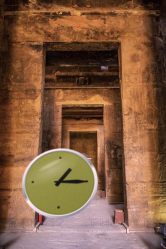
h=1 m=15
